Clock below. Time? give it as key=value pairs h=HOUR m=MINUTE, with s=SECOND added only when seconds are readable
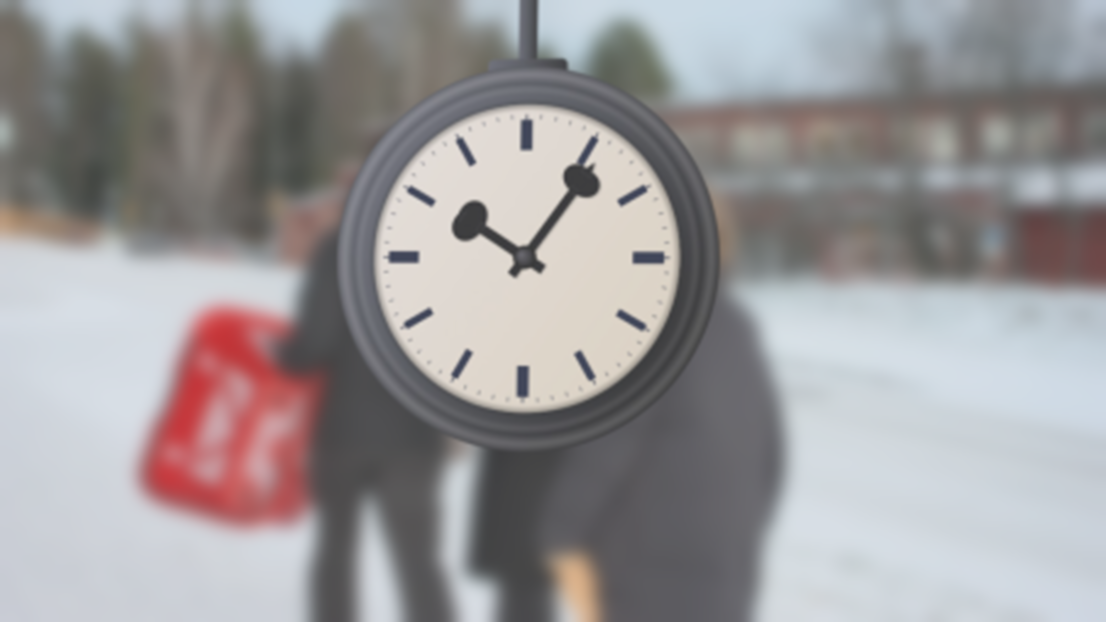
h=10 m=6
